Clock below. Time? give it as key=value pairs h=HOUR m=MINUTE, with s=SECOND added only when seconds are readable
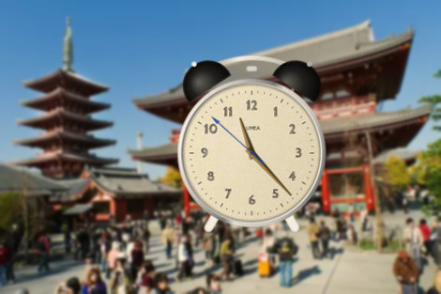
h=11 m=22 s=52
